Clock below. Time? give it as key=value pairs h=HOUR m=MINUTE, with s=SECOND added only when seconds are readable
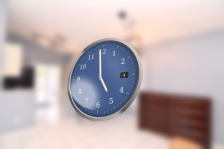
h=4 m=59
